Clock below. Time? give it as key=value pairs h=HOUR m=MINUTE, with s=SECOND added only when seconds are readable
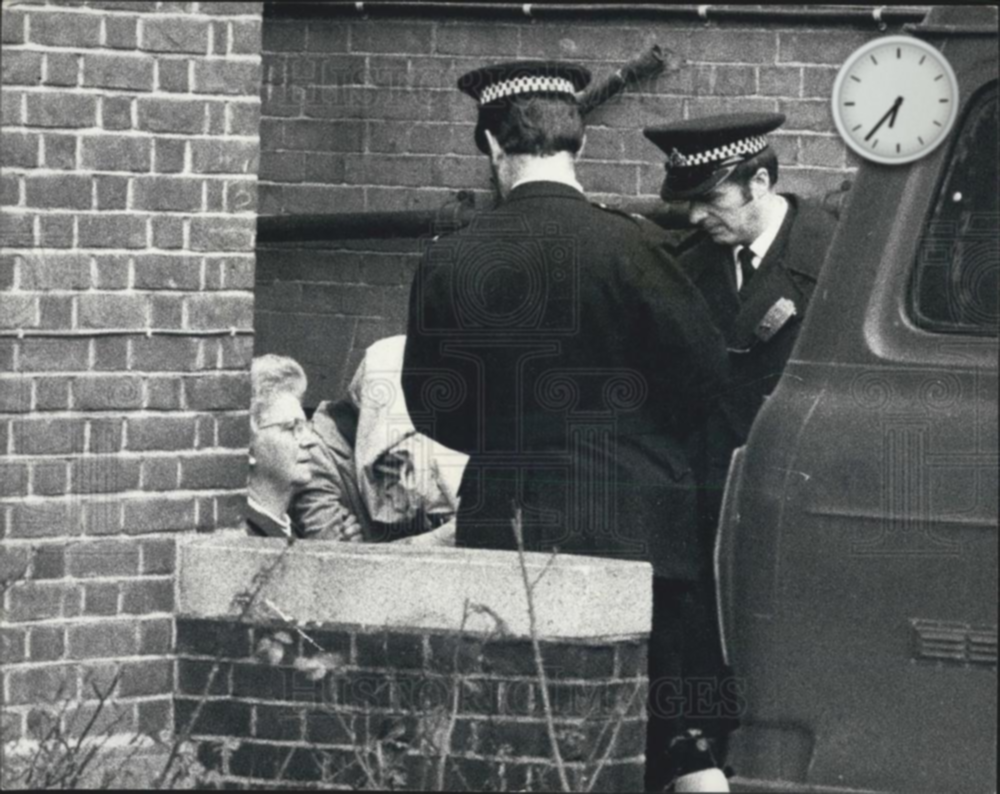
h=6 m=37
